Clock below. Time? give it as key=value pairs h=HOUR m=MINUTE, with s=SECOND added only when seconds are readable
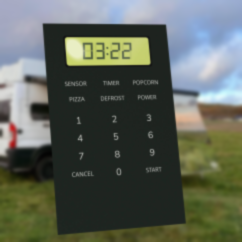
h=3 m=22
